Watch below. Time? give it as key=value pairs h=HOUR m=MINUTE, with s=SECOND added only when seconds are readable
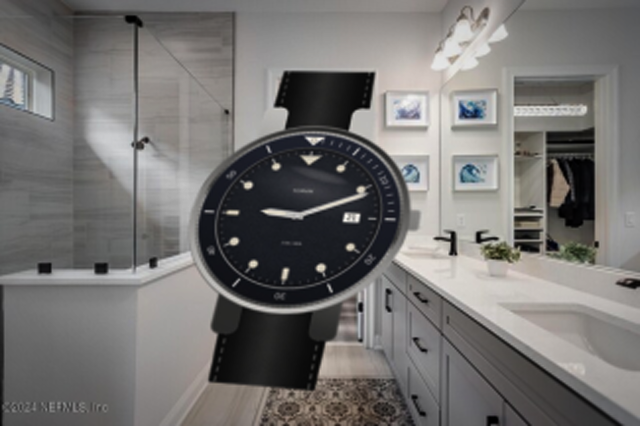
h=9 m=11
